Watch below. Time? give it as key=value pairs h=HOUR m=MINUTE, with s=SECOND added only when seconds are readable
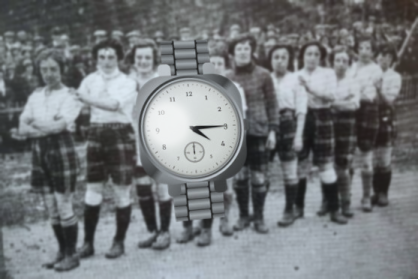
h=4 m=15
